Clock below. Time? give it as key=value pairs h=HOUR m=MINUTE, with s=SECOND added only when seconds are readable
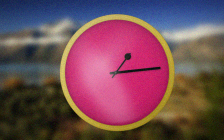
h=1 m=14
